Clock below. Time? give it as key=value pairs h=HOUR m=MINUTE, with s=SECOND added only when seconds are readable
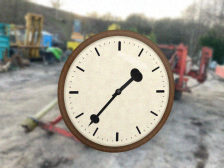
h=1 m=37
